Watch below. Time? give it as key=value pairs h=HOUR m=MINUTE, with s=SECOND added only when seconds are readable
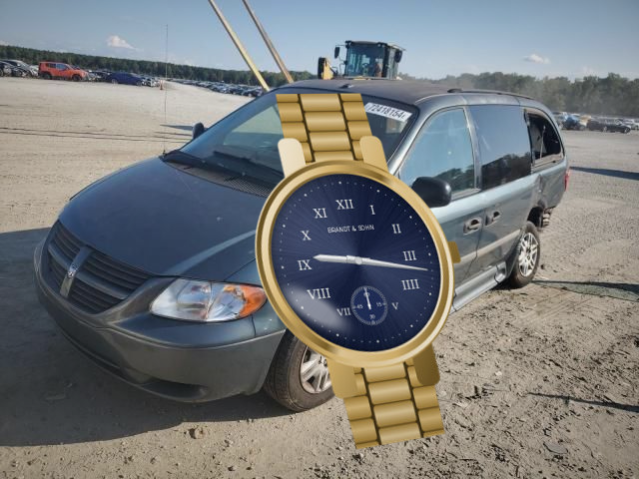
h=9 m=17
